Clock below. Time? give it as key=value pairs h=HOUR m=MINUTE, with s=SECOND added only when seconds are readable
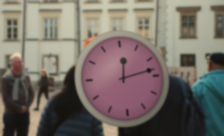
h=12 m=13
